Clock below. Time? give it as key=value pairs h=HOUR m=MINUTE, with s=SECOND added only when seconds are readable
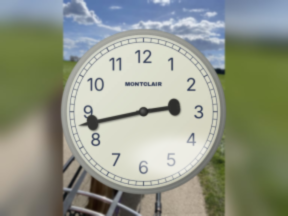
h=2 m=43
